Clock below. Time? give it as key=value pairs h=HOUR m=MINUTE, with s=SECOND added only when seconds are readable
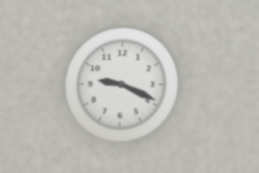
h=9 m=19
